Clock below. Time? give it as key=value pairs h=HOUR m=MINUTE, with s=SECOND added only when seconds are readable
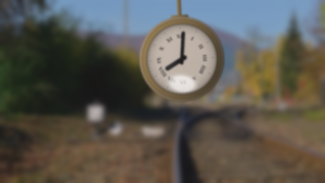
h=8 m=1
